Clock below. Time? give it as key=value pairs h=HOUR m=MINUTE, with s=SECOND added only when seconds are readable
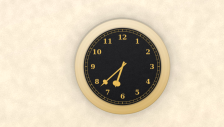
h=6 m=38
